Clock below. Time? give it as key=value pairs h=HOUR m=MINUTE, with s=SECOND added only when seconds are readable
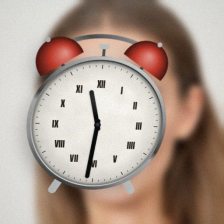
h=11 m=31
